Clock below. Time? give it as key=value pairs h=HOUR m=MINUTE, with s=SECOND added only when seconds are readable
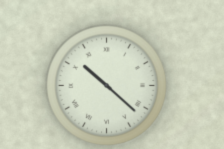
h=10 m=22
